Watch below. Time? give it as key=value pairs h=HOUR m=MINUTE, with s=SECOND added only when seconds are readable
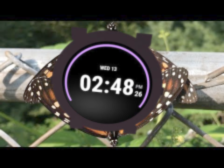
h=2 m=48
